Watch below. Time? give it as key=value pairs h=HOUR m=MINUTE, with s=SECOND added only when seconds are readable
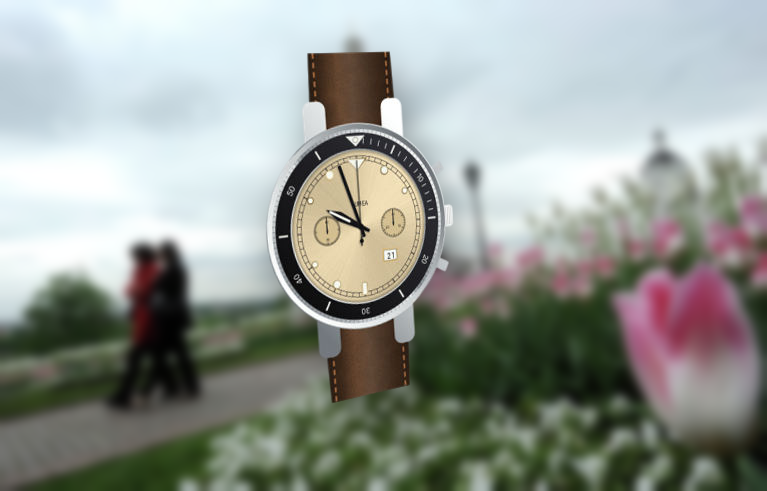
h=9 m=57
